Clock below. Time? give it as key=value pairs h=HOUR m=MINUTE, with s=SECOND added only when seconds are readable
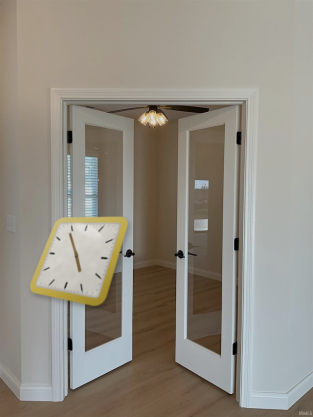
h=4 m=54
